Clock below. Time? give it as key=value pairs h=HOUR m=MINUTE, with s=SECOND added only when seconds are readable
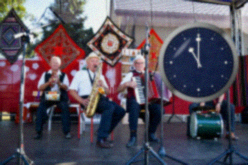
h=11 m=0
